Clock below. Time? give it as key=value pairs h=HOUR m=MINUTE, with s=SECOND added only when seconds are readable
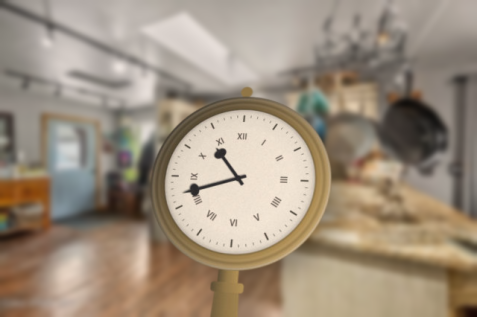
h=10 m=42
